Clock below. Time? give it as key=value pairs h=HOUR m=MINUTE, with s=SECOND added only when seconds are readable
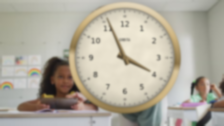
h=3 m=56
